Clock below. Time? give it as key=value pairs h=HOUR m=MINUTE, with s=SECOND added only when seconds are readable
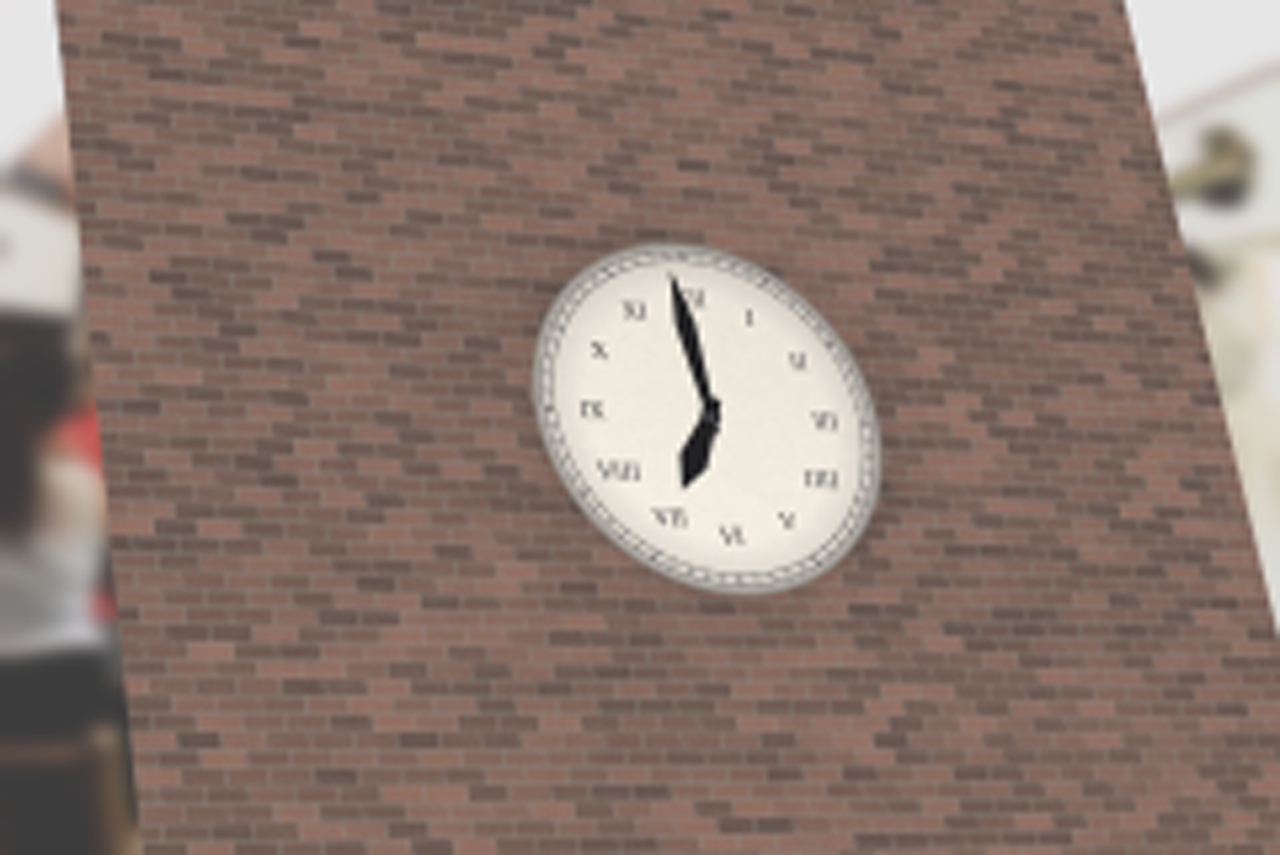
h=6 m=59
